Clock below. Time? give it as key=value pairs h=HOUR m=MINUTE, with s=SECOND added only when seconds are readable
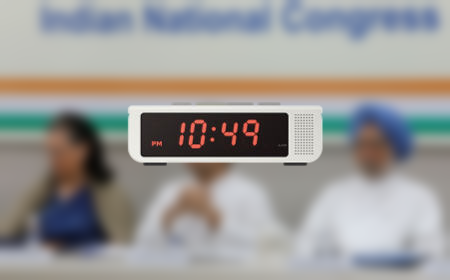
h=10 m=49
